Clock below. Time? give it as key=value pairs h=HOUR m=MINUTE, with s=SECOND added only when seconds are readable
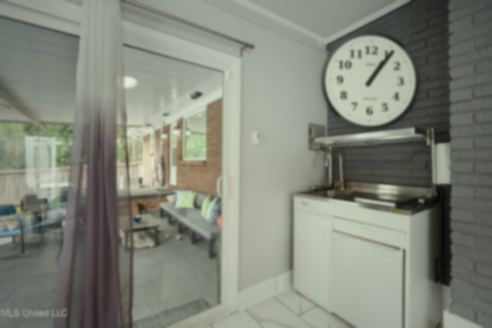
h=1 m=6
